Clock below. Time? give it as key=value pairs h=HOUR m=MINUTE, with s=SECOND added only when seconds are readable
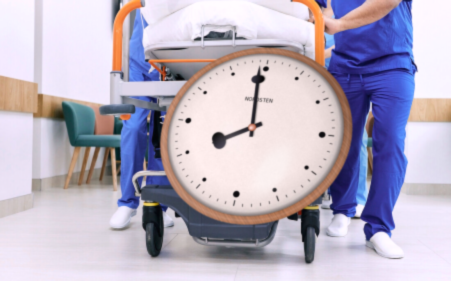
h=7 m=59
